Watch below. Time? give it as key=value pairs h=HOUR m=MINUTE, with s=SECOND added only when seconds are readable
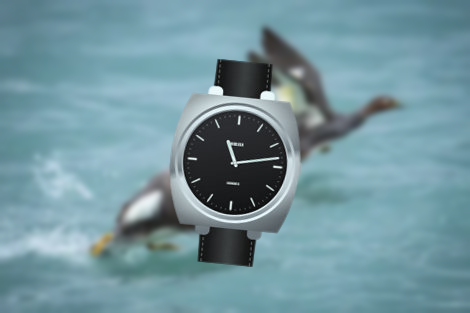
h=11 m=13
